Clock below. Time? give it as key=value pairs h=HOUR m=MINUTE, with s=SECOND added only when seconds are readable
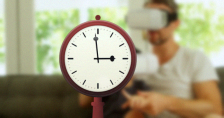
h=2 m=59
